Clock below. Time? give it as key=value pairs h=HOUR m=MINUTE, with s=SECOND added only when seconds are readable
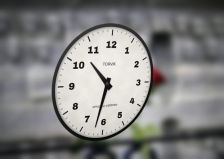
h=10 m=32
